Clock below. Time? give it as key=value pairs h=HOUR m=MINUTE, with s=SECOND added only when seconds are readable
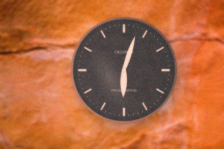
h=6 m=3
